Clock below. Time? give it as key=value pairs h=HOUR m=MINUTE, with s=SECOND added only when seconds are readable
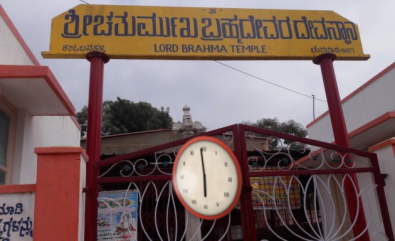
h=5 m=59
